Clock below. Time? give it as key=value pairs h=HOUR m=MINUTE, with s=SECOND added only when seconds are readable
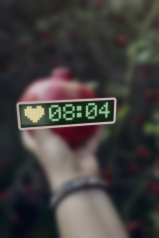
h=8 m=4
